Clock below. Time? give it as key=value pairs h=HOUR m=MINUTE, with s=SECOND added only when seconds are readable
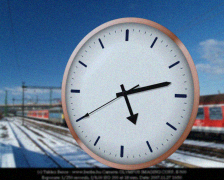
h=5 m=12 s=40
